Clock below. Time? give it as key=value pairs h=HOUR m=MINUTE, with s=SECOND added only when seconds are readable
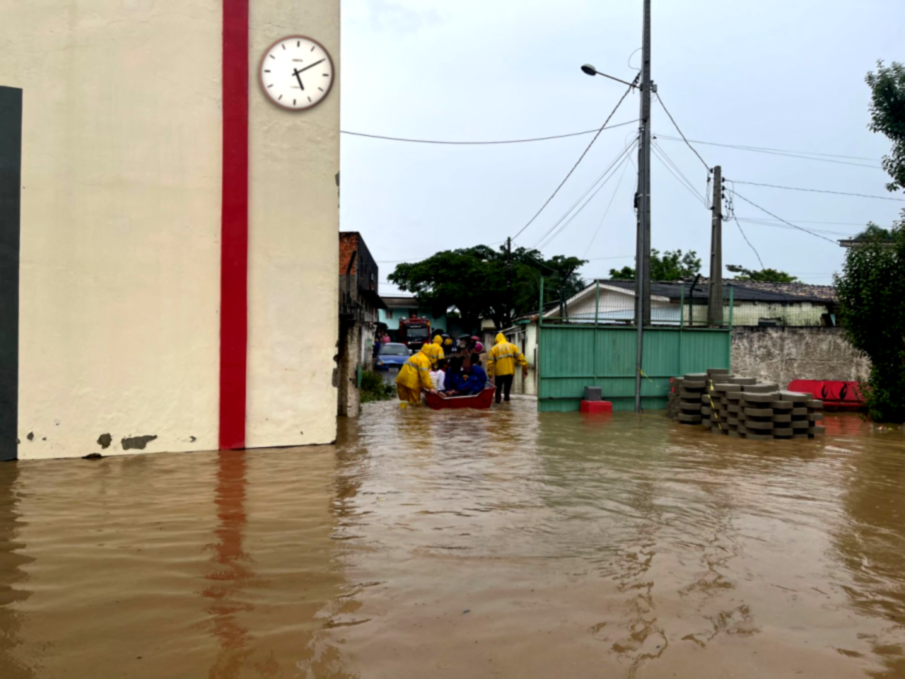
h=5 m=10
